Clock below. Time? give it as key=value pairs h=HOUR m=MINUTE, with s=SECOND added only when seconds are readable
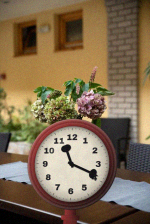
h=11 m=19
